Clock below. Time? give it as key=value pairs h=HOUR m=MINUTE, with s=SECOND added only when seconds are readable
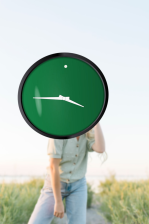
h=3 m=45
